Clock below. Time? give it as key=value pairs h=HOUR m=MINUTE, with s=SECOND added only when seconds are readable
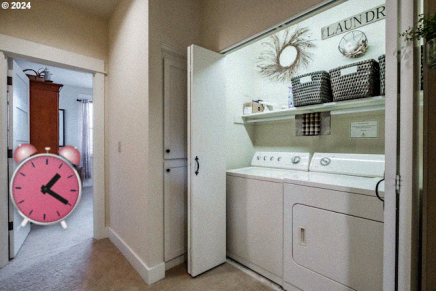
h=1 m=20
